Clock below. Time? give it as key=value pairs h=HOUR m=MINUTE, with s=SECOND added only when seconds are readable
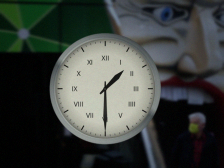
h=1 m=30
